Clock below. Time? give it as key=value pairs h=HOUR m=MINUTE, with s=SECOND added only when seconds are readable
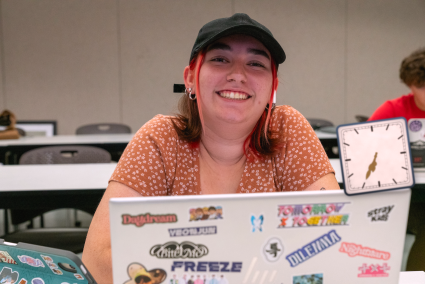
h=6 m=35
